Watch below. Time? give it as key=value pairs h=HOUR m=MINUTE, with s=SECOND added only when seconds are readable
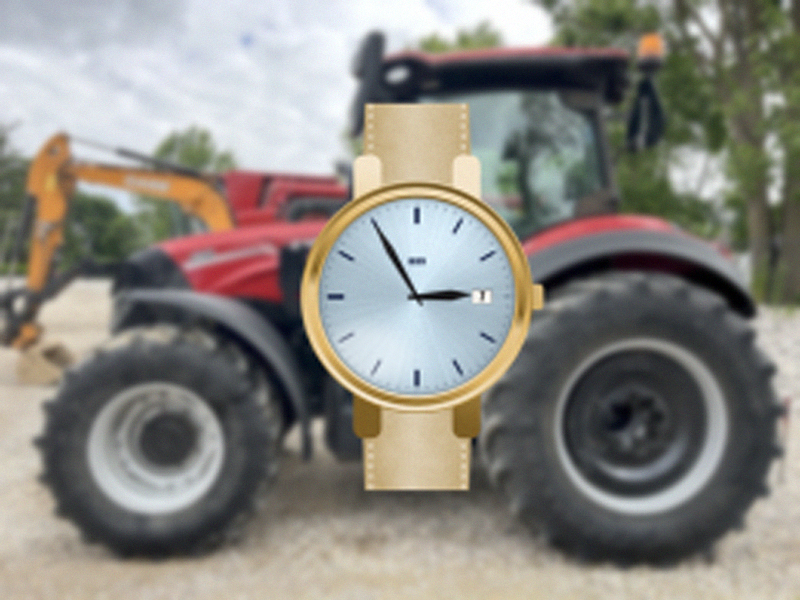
h=2 m=55
